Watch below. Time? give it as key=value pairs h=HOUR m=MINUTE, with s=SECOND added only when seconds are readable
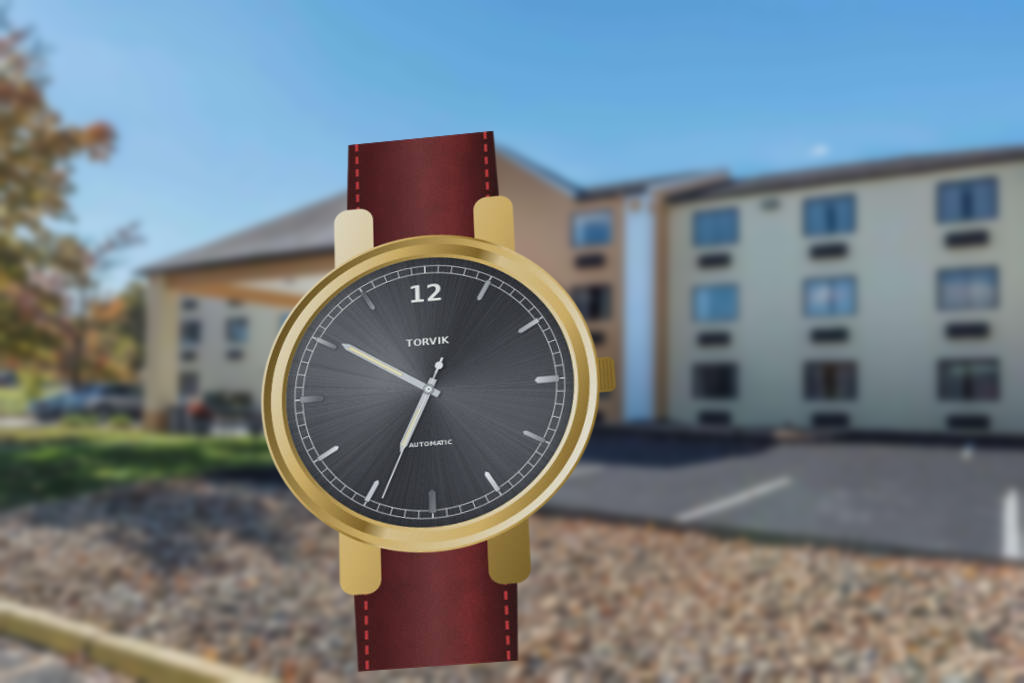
h=6 m=50 s=34
